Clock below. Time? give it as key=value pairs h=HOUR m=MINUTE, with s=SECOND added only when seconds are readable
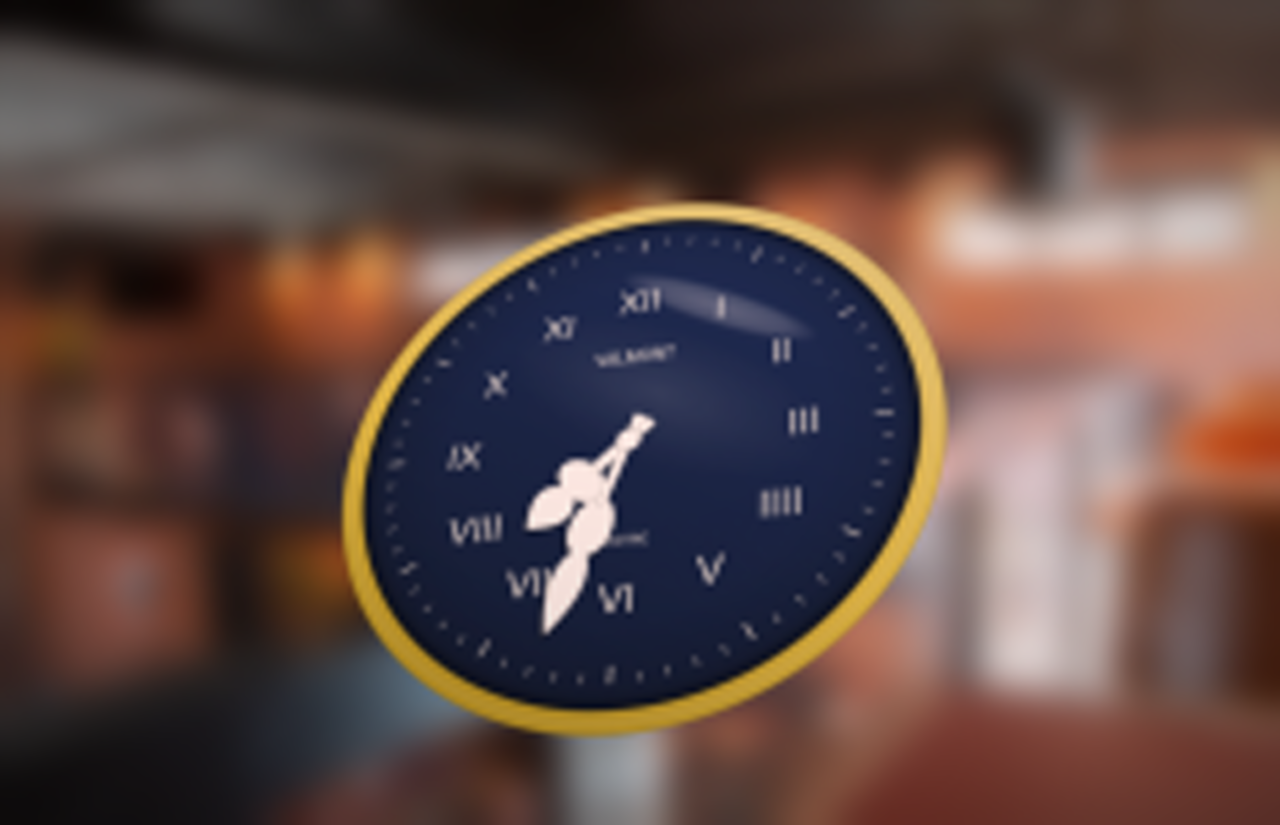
h=7 m=33
